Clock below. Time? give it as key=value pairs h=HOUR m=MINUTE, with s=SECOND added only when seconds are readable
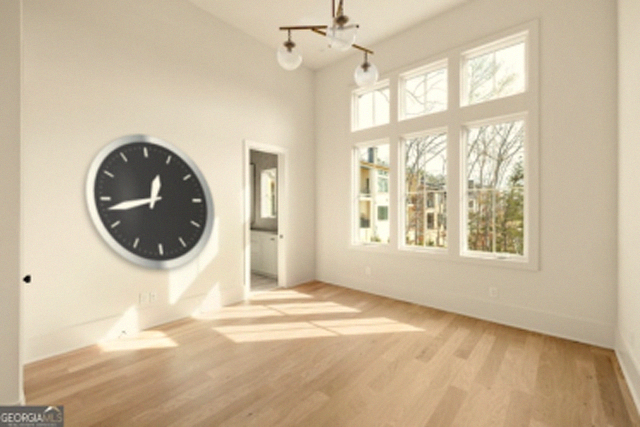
h=12 m=43
